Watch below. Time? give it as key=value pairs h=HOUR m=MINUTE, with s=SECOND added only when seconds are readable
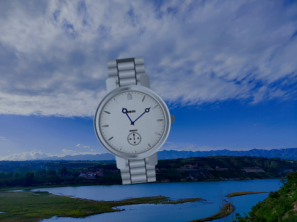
h=11 m=9
